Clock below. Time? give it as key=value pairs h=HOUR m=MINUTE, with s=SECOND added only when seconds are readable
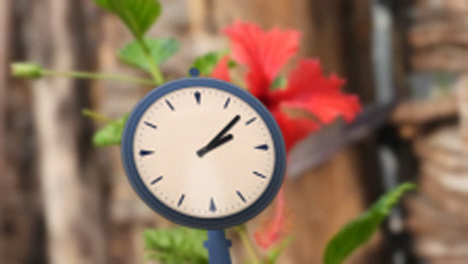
h=2 m=8
